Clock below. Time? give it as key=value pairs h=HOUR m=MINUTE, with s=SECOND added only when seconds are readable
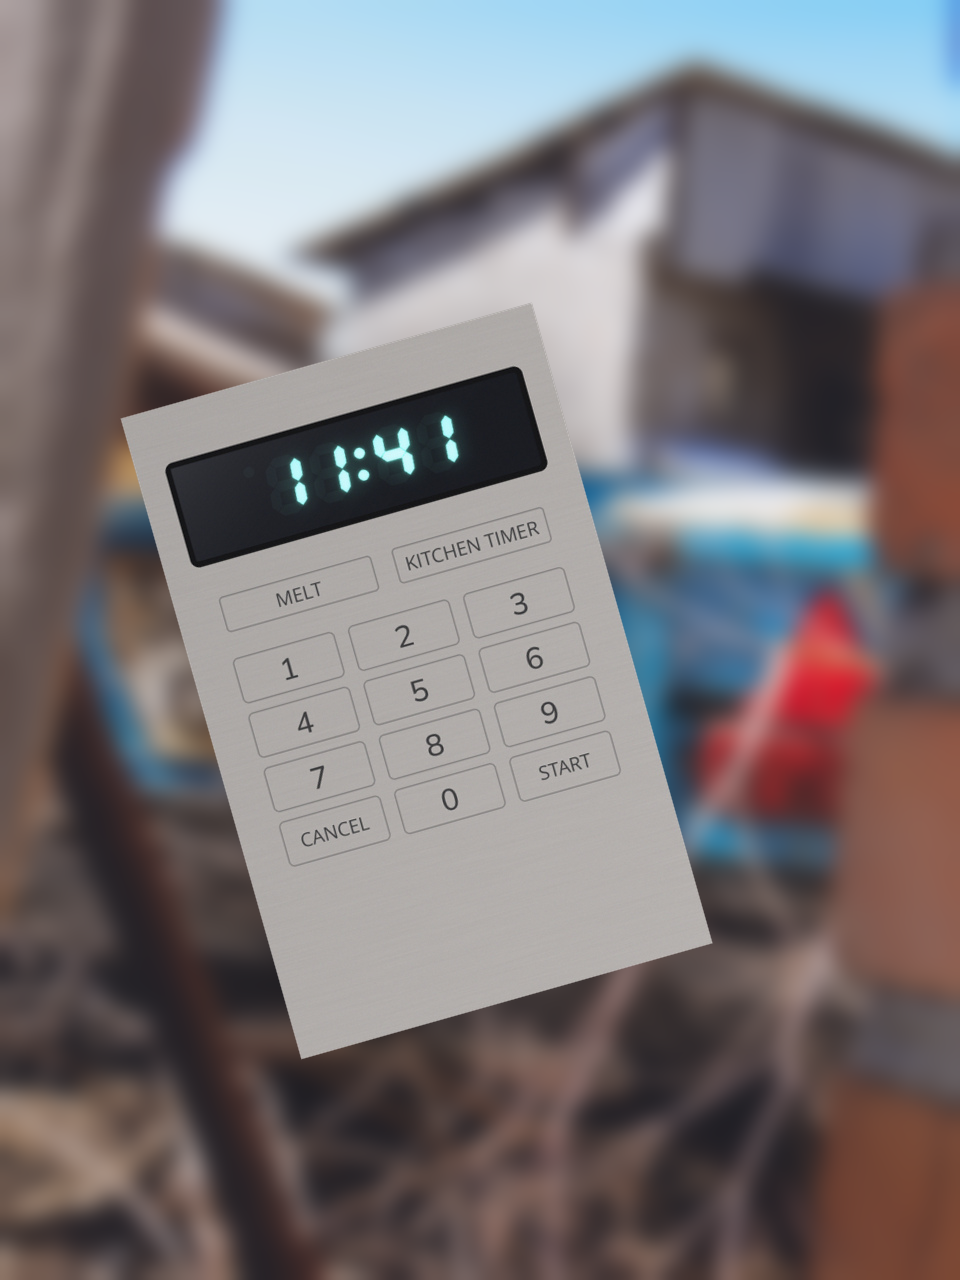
h=11 m=41
